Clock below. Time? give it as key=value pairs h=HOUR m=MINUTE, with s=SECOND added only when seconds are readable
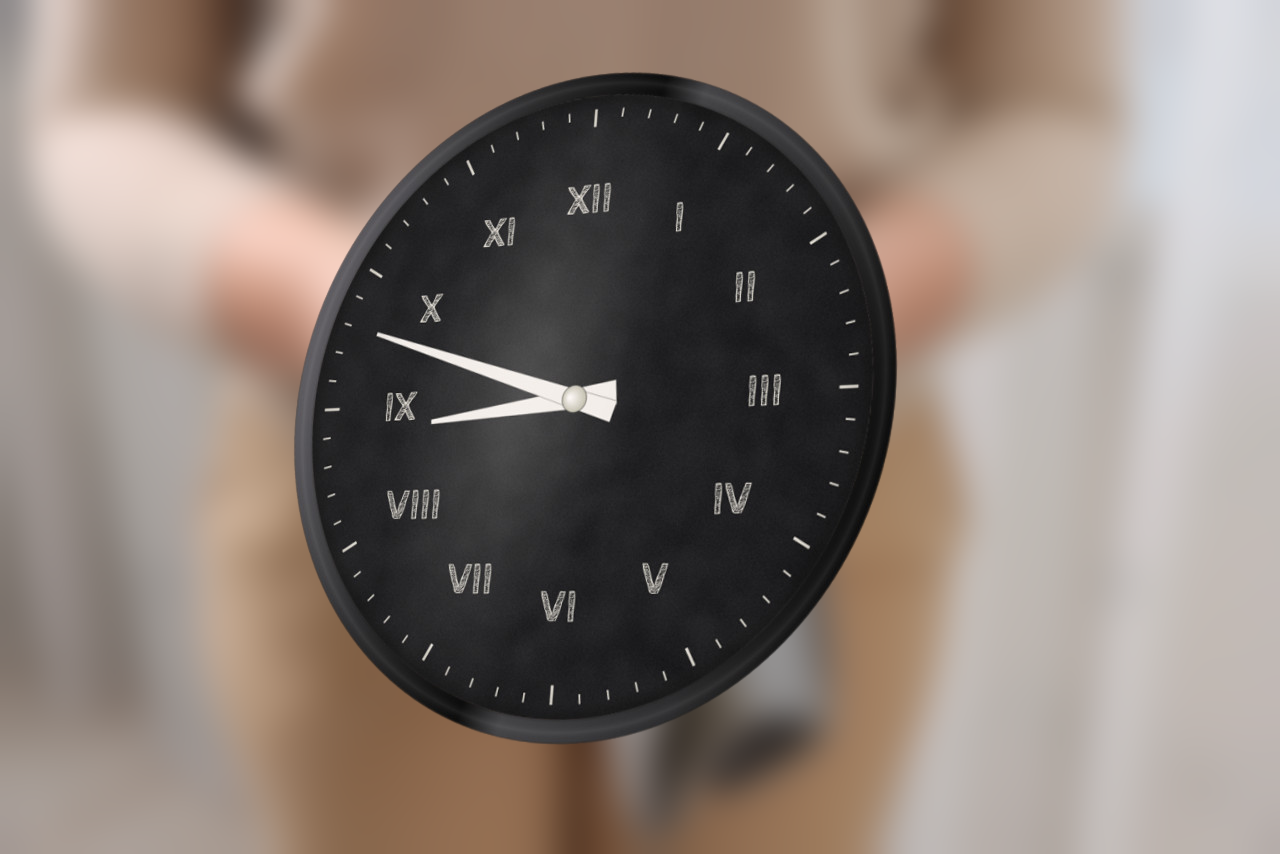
h=8 m=48
